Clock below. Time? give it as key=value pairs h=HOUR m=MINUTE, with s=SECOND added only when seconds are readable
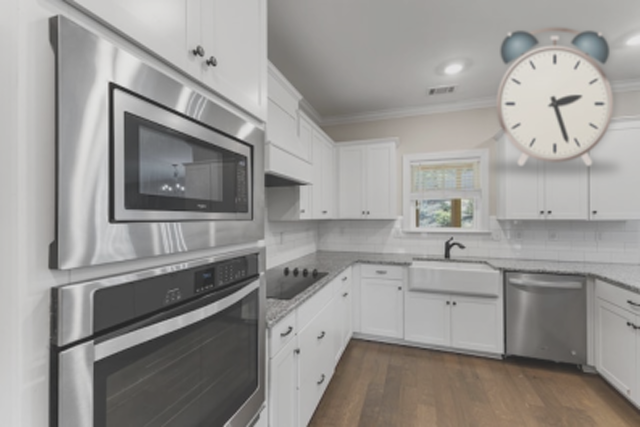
h=2 m=27
